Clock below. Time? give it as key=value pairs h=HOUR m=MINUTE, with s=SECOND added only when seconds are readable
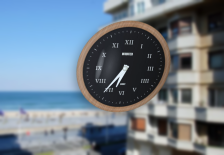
h=6 m=36
